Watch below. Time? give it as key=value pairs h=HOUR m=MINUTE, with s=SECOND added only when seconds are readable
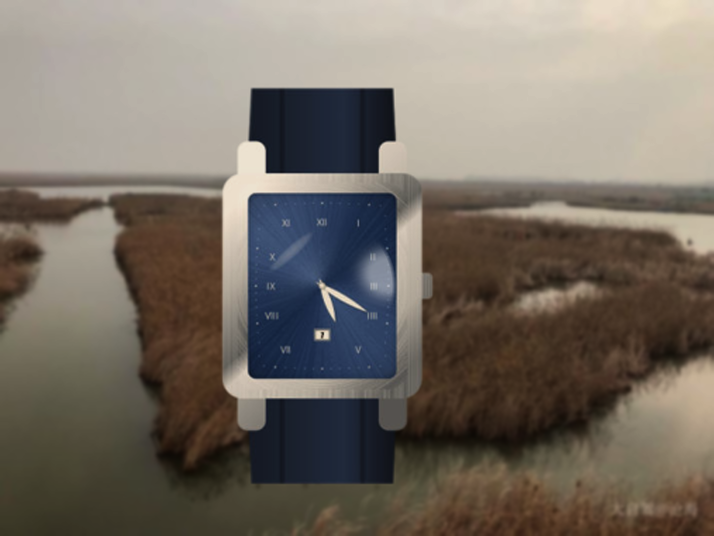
h=5 m=20
